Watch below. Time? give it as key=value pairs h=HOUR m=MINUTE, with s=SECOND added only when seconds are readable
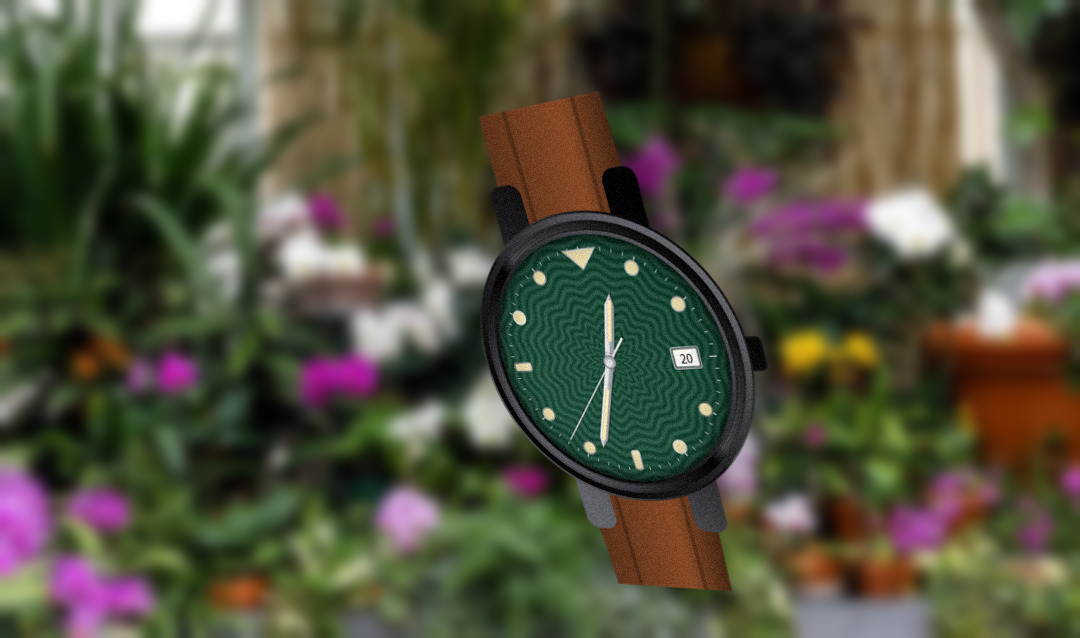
h=12 m=33 s=37
